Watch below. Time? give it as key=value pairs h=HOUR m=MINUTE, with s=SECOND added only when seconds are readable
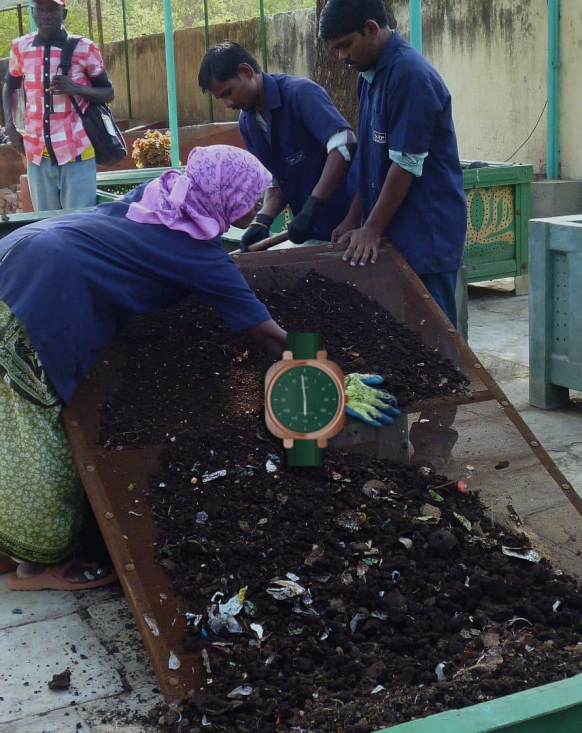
h=5 m=59
